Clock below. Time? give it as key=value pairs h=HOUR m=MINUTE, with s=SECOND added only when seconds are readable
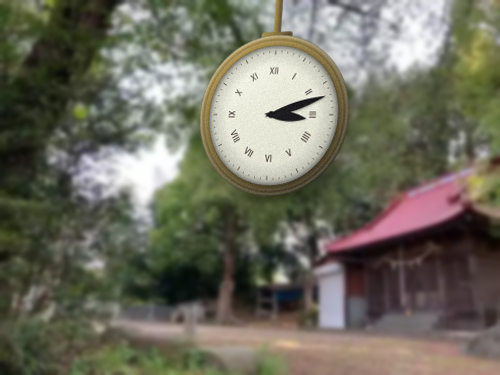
h=3 m=12
